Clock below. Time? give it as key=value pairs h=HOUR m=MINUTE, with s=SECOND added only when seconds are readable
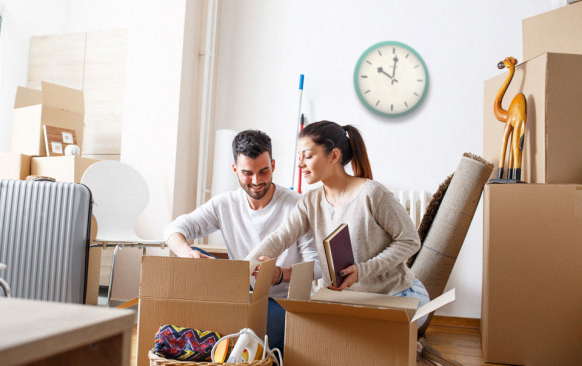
h=10 m=1
